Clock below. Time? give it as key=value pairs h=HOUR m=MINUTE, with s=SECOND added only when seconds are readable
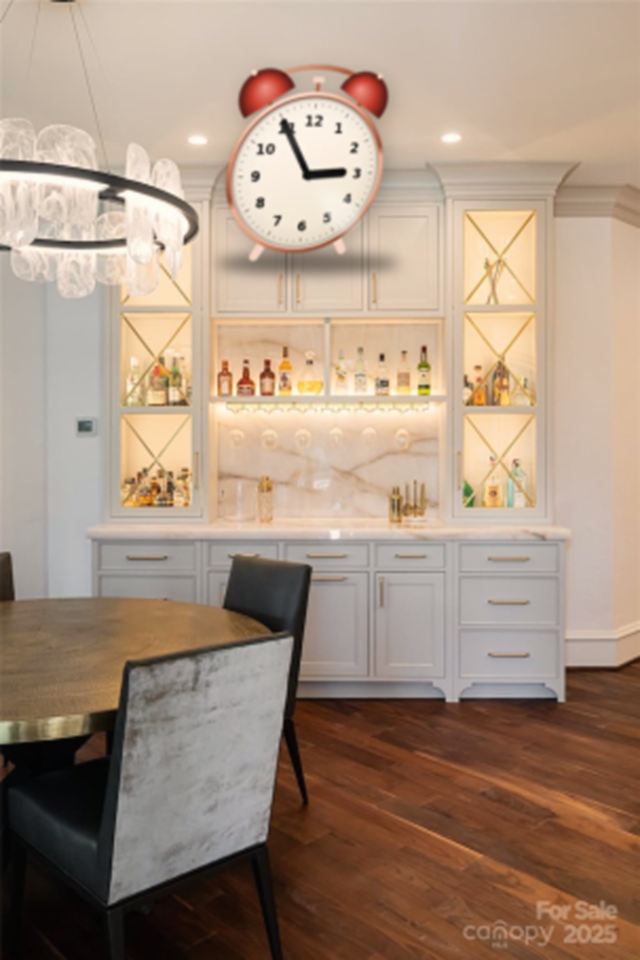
h=2 m=55
